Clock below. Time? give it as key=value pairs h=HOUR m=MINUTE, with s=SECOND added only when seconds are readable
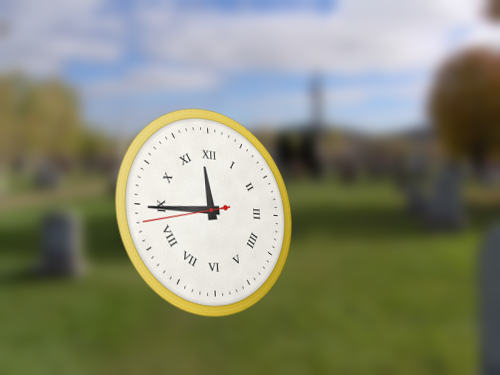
h=11 m=44 s=43
